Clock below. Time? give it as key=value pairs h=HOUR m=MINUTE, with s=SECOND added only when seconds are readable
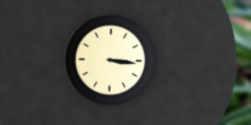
h=3 m=16
